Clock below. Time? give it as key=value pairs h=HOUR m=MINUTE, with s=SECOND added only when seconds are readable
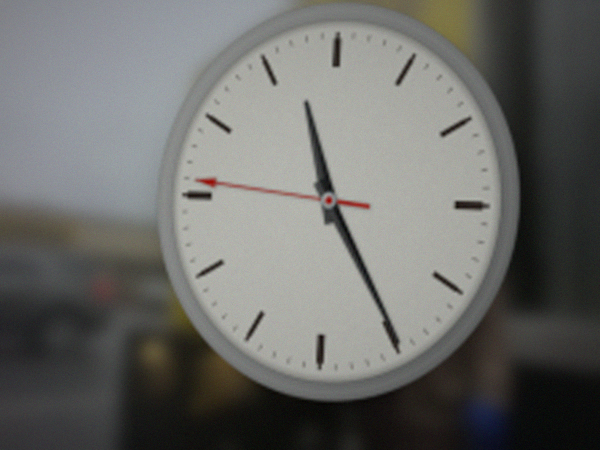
h=11 m=24 s=46
